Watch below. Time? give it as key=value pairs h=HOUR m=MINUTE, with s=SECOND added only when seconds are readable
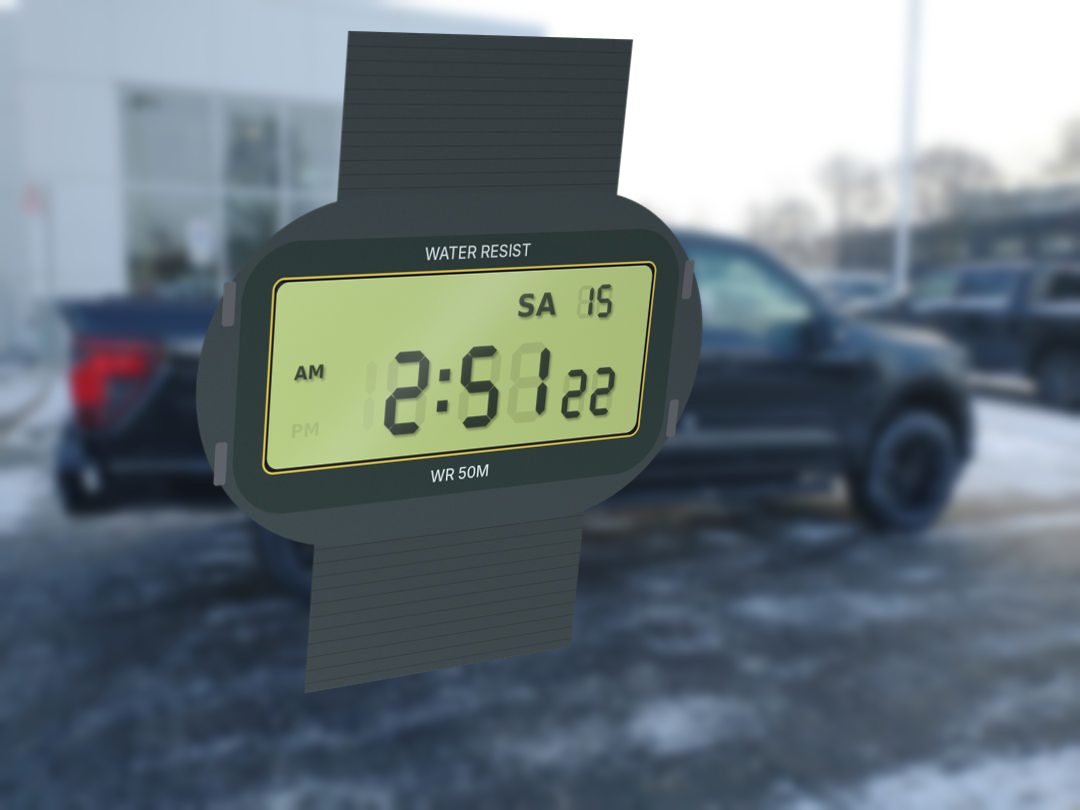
h=2 m=51 s=22
